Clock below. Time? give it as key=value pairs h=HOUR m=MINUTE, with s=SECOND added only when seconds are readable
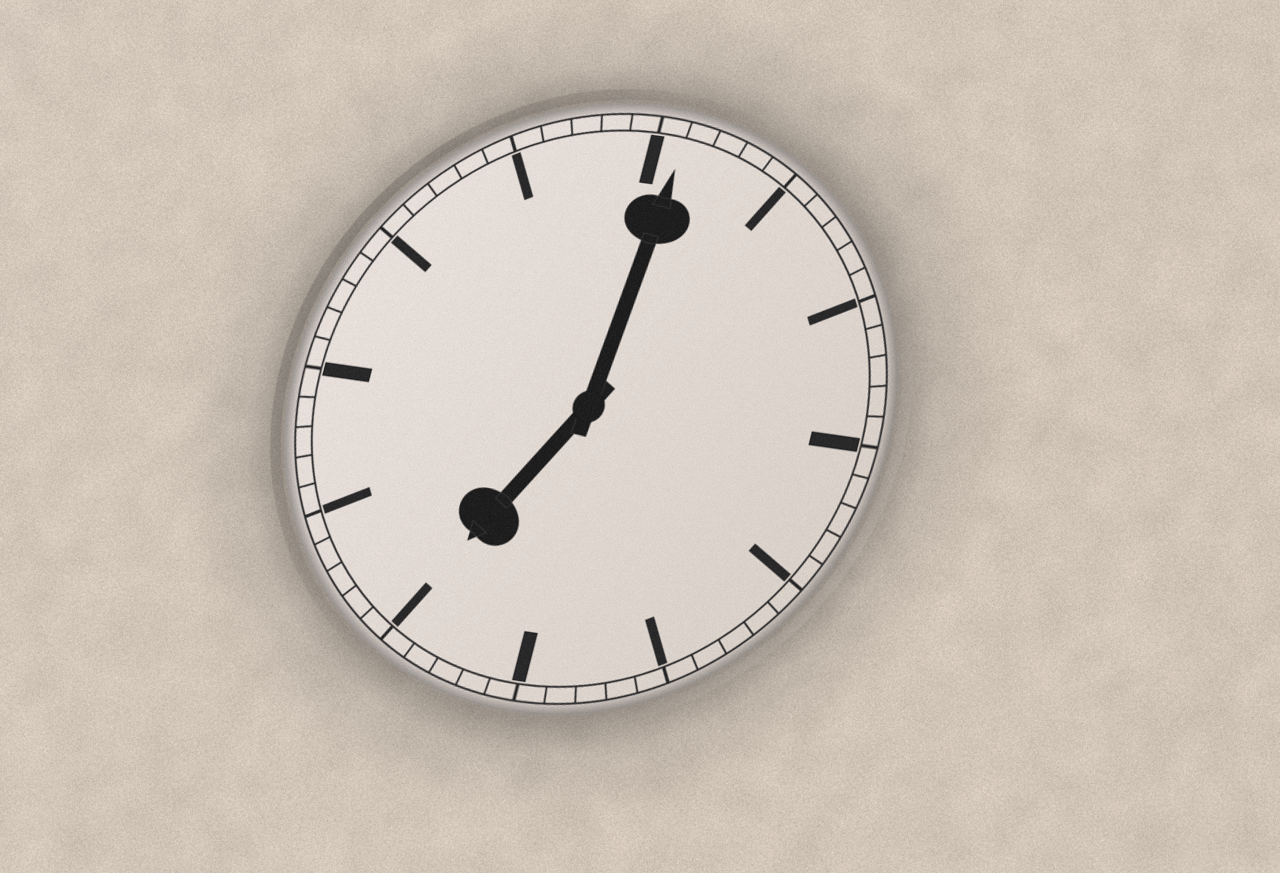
h=7 m=1
